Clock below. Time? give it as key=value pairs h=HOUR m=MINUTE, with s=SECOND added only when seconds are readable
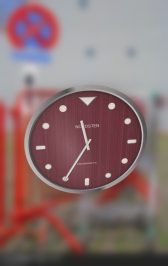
h=11 m=35
